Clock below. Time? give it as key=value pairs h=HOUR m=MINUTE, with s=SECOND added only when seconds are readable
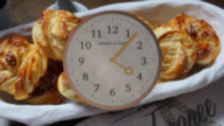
h=4 m=7
